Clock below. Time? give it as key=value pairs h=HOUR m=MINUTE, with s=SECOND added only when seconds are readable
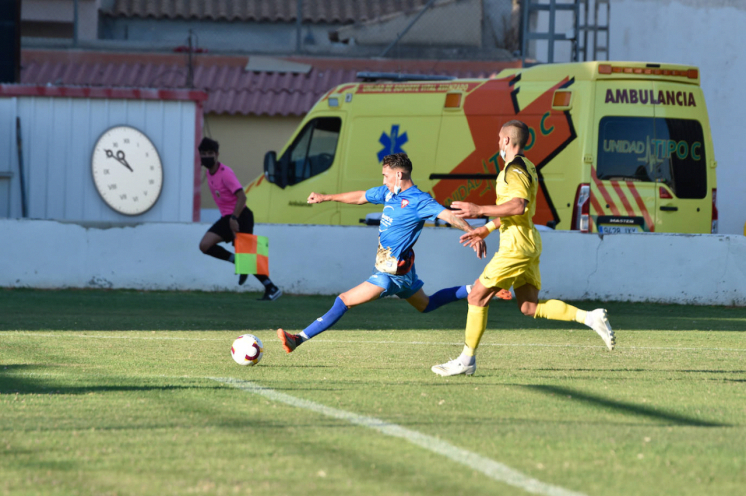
h=10 m=51
